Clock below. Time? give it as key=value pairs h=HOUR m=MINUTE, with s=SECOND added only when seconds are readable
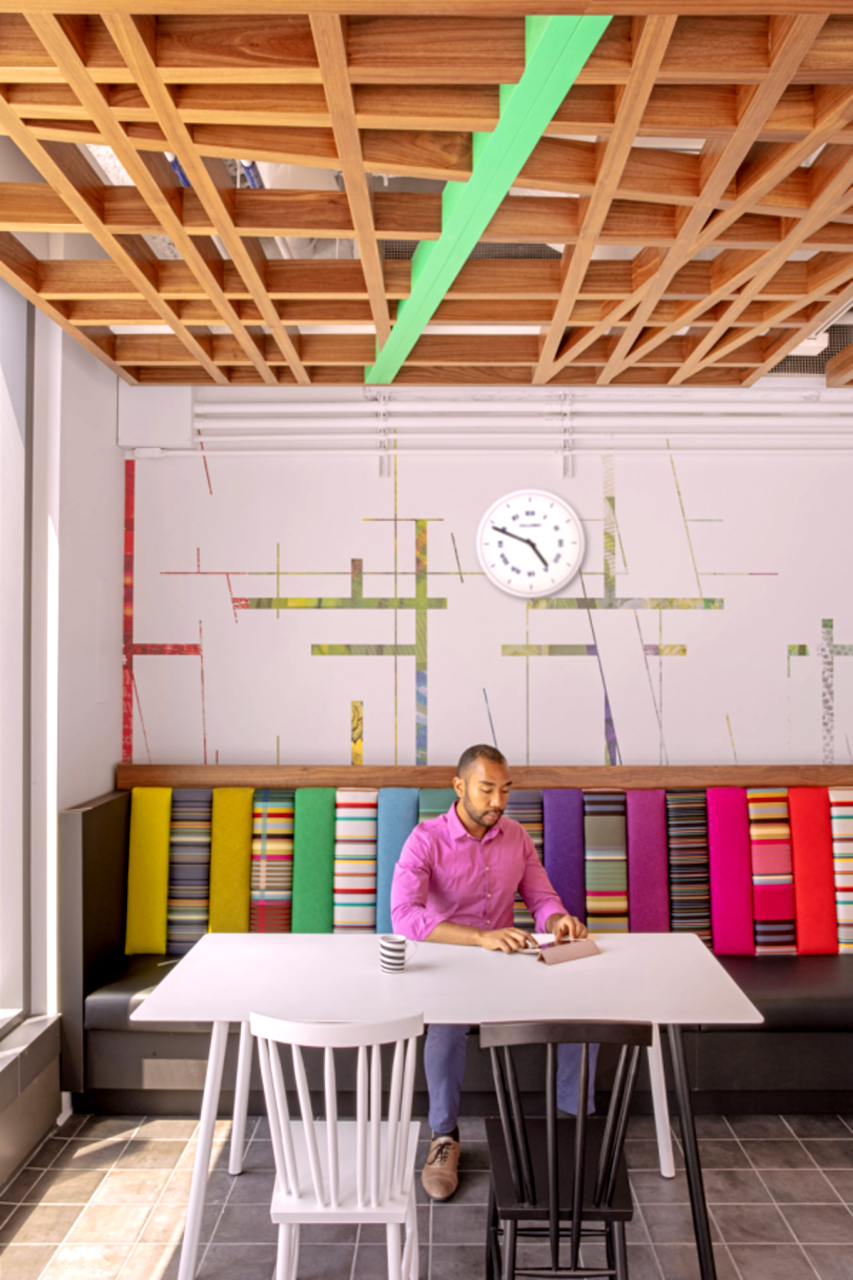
h=4 m=49
